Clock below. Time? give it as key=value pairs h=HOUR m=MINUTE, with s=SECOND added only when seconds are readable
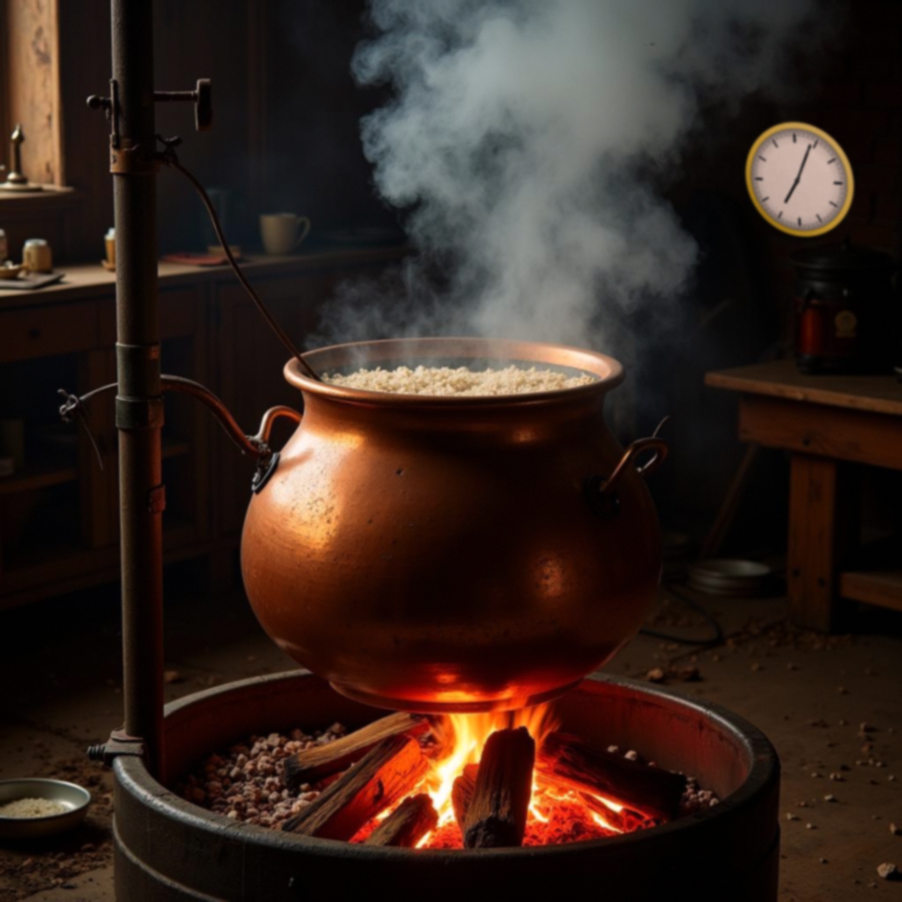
h=7 m=4
